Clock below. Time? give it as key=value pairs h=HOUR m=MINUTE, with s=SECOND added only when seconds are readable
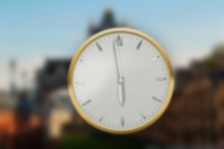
h=5 m=59
